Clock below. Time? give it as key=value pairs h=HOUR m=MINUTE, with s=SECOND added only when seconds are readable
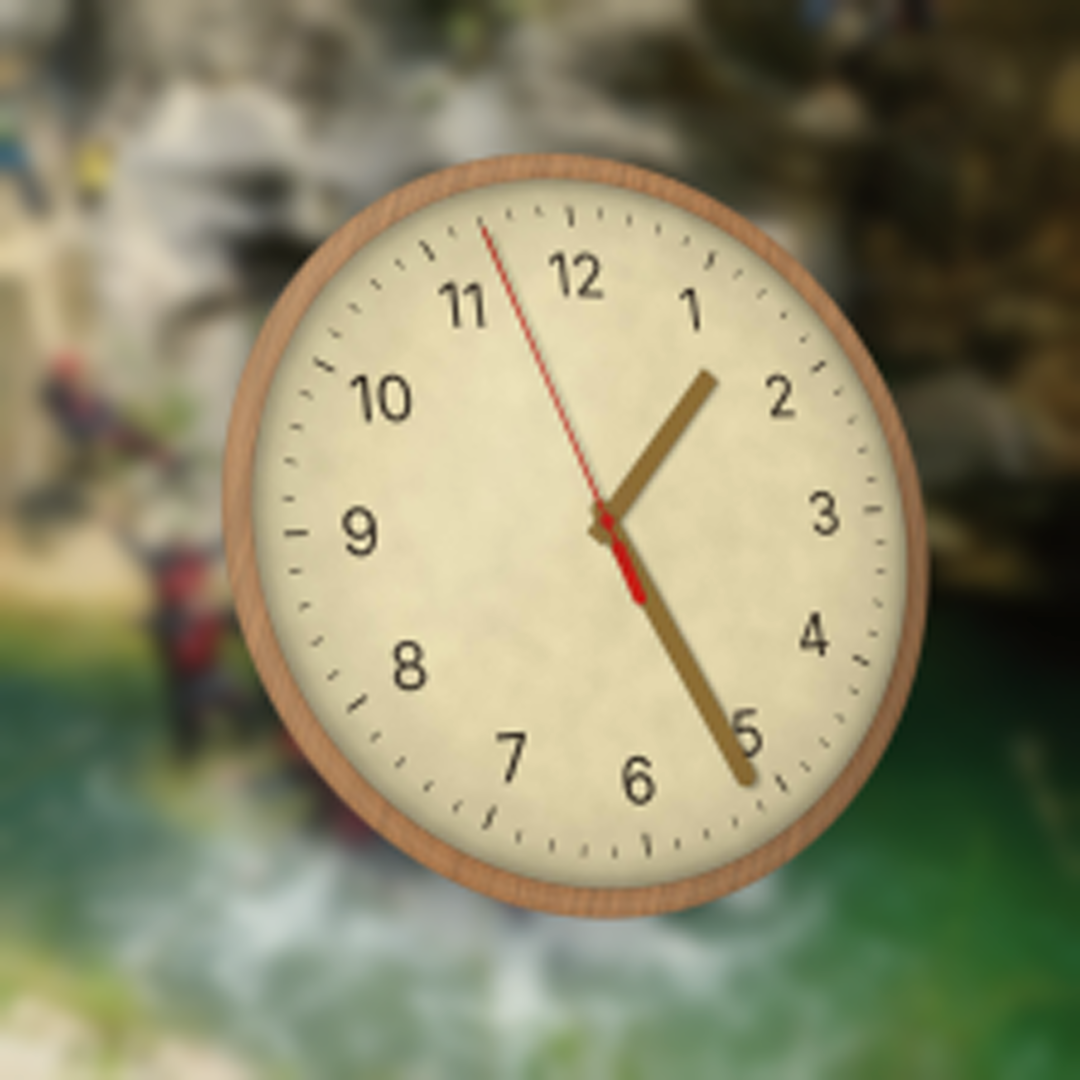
h=1 m=25 s=57
